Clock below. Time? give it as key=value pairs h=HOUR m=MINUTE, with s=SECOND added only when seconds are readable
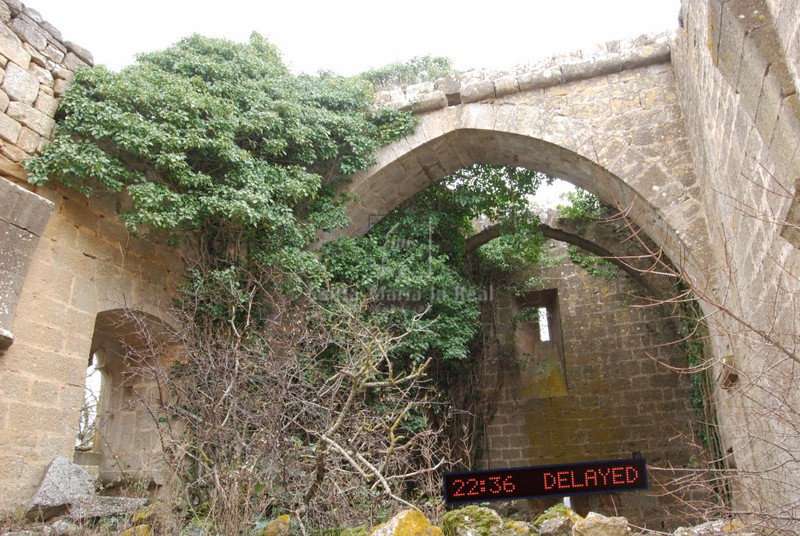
h=22 m=36
